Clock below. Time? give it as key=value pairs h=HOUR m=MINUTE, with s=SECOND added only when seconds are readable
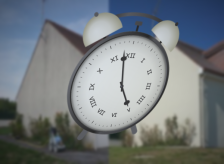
h=4 m=58
